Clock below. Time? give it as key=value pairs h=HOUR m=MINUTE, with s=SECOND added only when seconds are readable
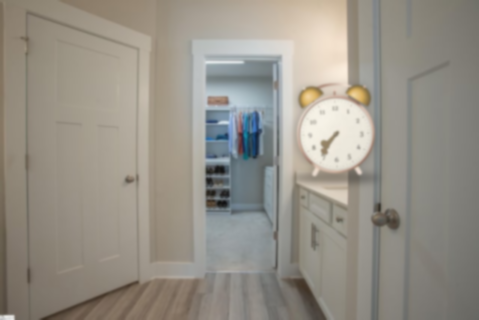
h=7 m=36
